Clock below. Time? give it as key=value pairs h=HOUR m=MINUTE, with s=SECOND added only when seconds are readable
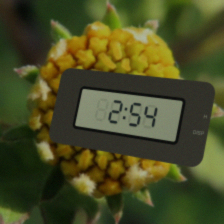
h=2 m=54
